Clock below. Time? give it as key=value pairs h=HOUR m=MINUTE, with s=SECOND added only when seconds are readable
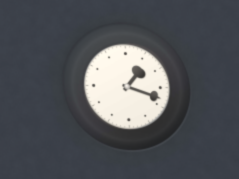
h=1 m=18
